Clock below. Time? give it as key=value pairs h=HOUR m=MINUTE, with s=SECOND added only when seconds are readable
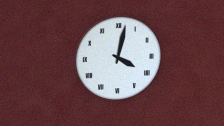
h=4 m=2
